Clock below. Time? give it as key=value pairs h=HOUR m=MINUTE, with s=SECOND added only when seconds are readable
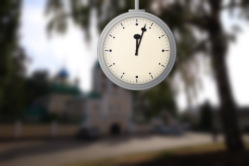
h=12 m=3
